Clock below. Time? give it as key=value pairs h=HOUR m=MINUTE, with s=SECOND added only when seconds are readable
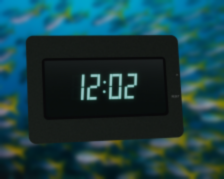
h=12 m=2
